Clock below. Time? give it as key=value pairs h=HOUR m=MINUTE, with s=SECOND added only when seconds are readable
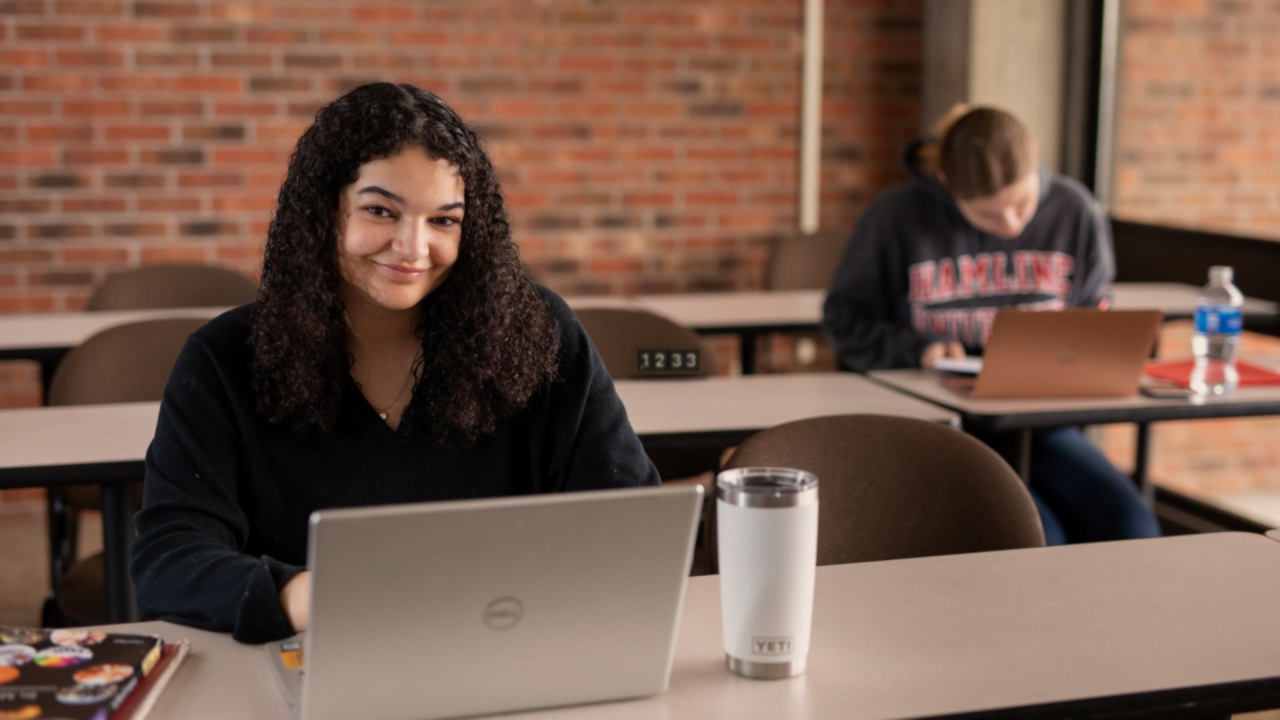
h=12 m=33
